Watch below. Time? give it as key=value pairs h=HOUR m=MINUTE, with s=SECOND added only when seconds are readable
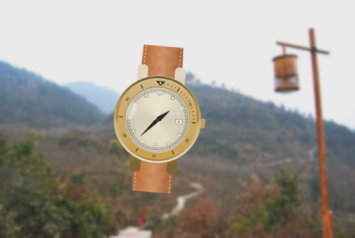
h=1 m=37
